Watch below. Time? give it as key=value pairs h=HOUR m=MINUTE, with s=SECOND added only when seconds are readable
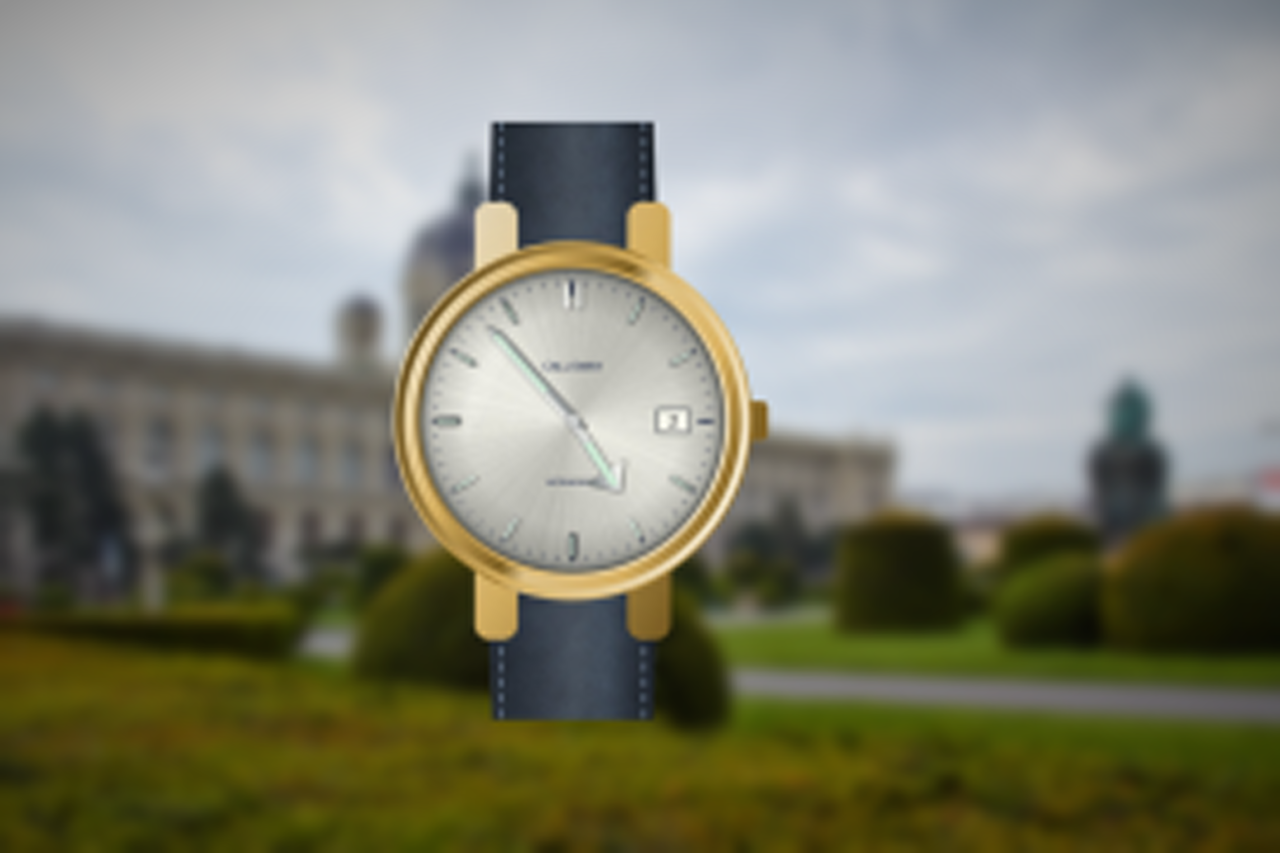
h=4 m=53
